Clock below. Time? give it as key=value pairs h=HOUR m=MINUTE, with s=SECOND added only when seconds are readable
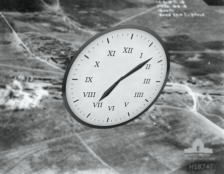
h=7 m=8
